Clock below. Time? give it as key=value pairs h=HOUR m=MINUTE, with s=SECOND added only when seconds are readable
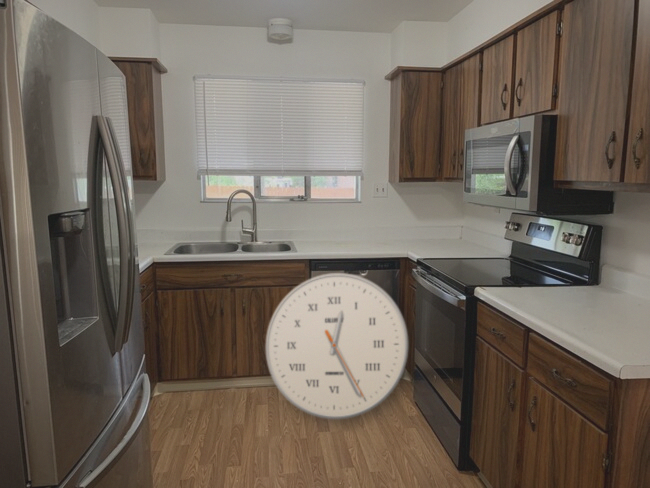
h=12 m=25 s=25
